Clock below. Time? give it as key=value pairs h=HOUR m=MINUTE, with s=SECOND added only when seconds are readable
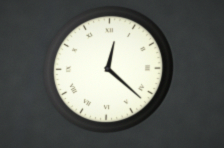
h=12 m=22
